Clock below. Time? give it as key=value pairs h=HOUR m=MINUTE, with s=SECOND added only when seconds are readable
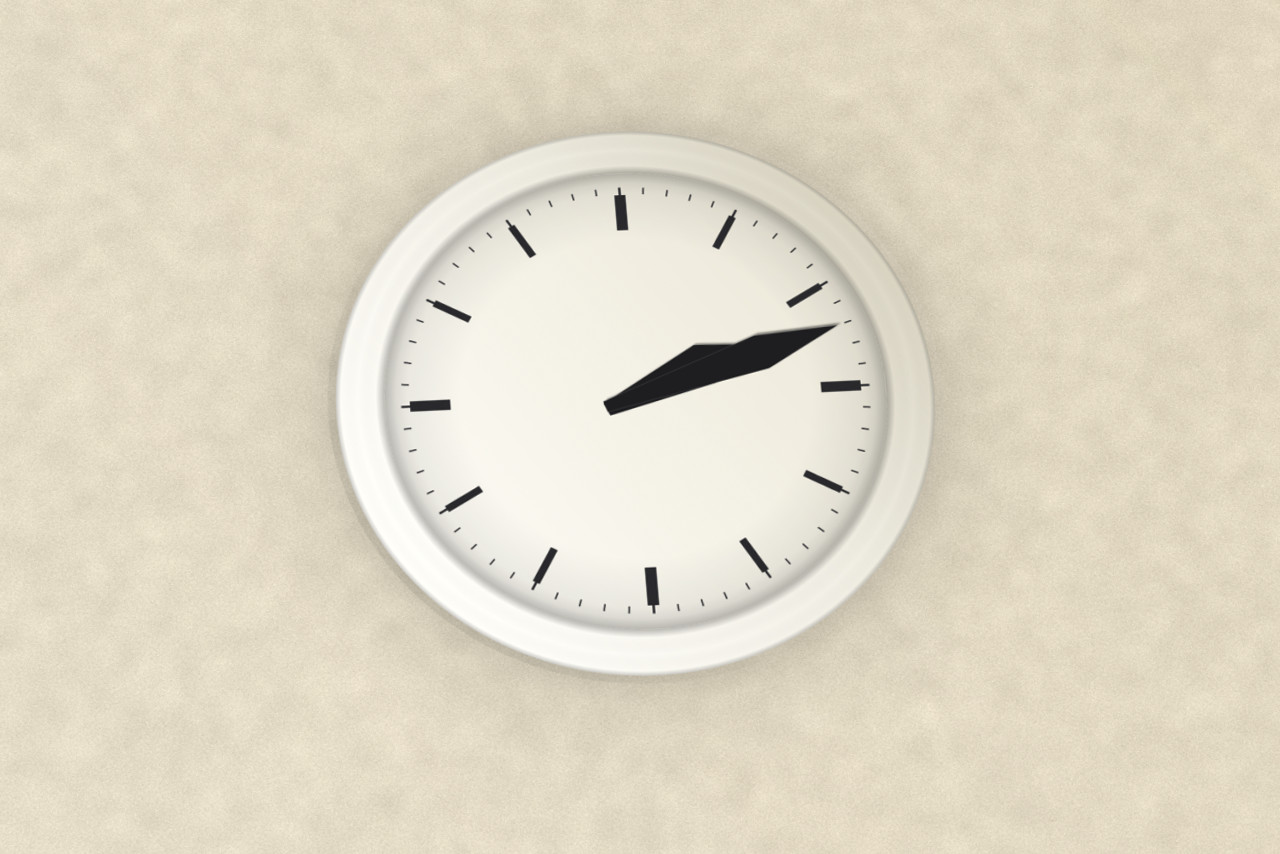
h=2 m=12
